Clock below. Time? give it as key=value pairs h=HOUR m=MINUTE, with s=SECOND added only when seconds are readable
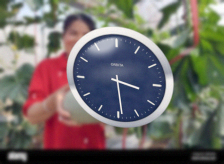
h=3 m=29
